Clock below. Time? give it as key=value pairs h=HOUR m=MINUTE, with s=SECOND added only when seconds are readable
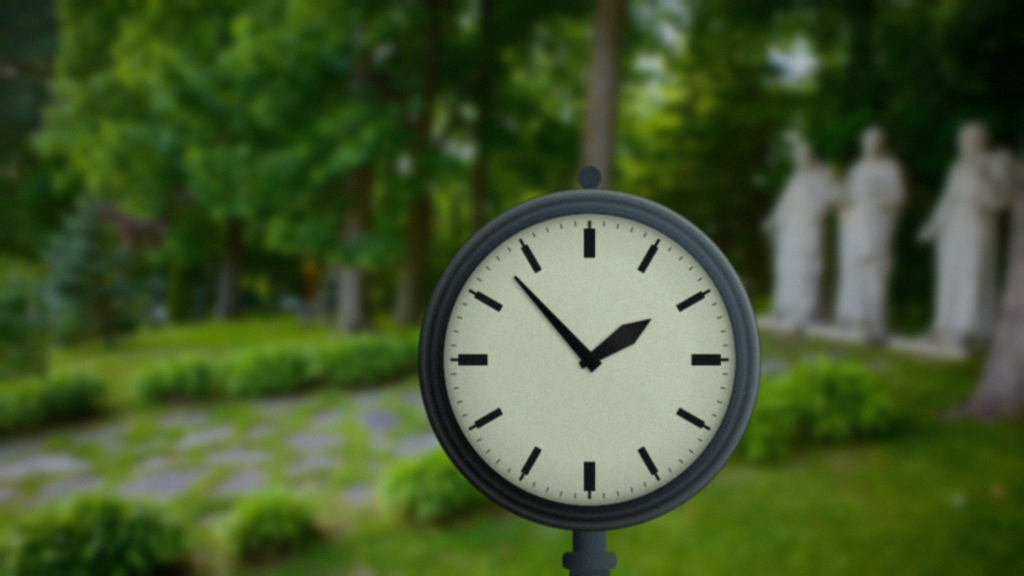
h=1 m=53
